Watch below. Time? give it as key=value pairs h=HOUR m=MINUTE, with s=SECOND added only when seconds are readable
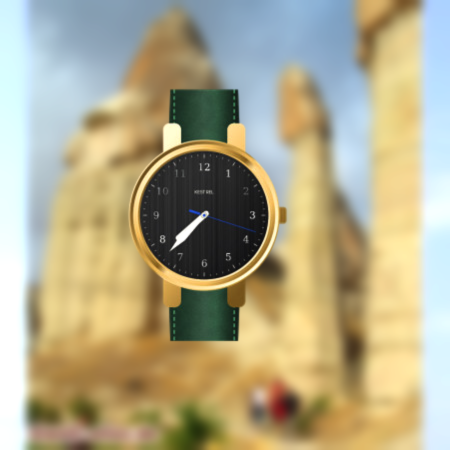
h=7 m=37 s=18
